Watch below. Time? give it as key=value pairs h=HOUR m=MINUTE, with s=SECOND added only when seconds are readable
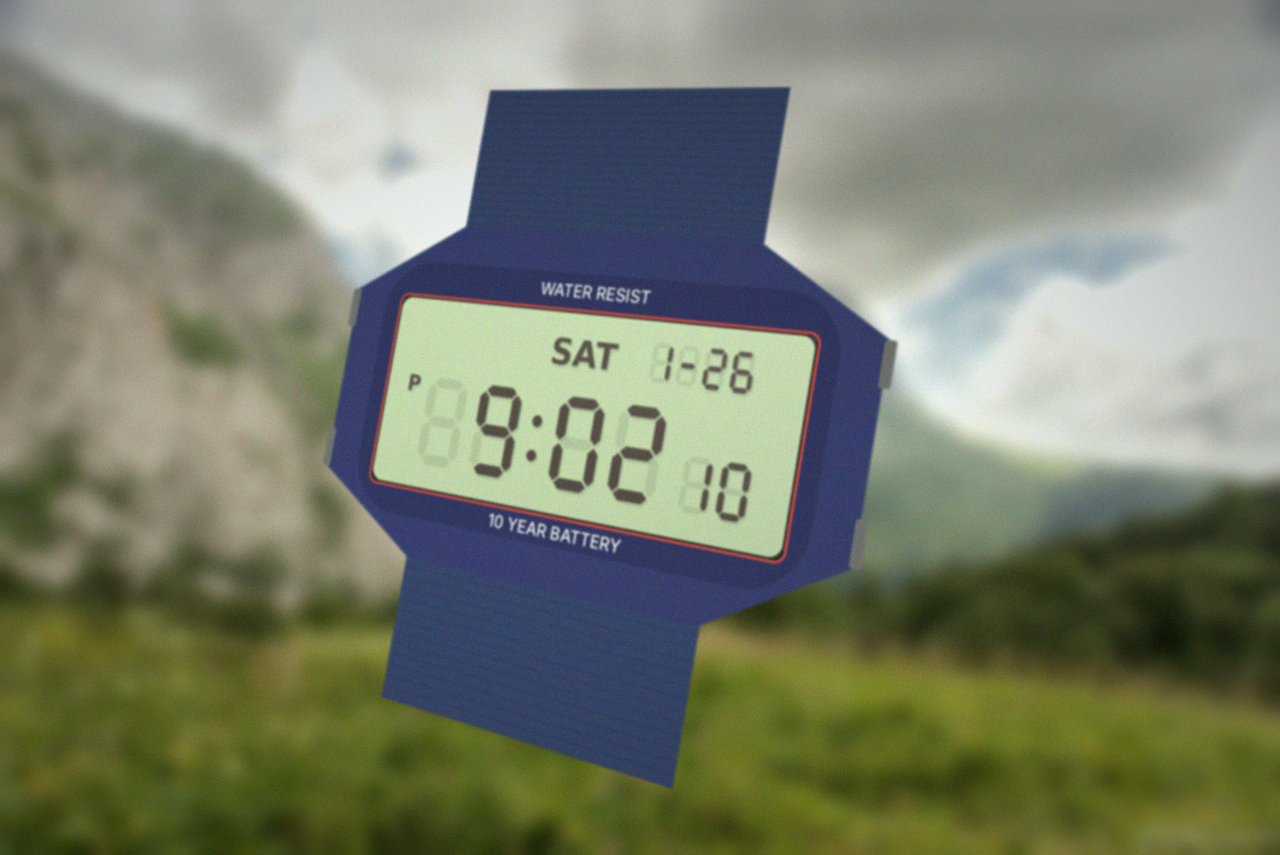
h=9 m=2 s=10
